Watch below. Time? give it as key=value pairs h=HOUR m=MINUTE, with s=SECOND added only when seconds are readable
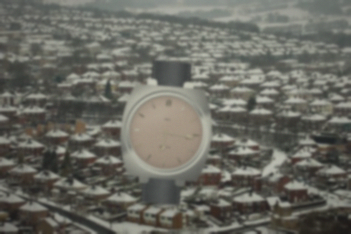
h=6 m=16
